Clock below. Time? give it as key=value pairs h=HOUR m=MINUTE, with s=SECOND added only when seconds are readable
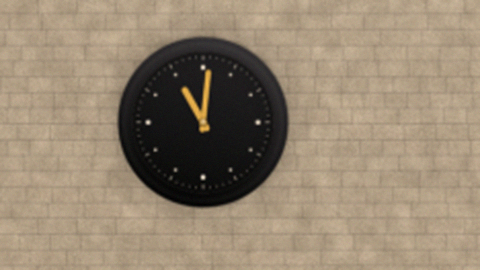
h=11 m=1
